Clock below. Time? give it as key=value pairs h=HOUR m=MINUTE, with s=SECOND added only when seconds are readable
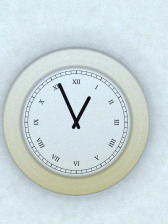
h=12 m=56
